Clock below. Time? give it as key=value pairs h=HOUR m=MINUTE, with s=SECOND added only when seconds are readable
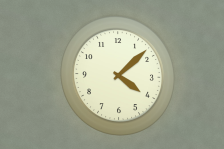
h=4 m=8
